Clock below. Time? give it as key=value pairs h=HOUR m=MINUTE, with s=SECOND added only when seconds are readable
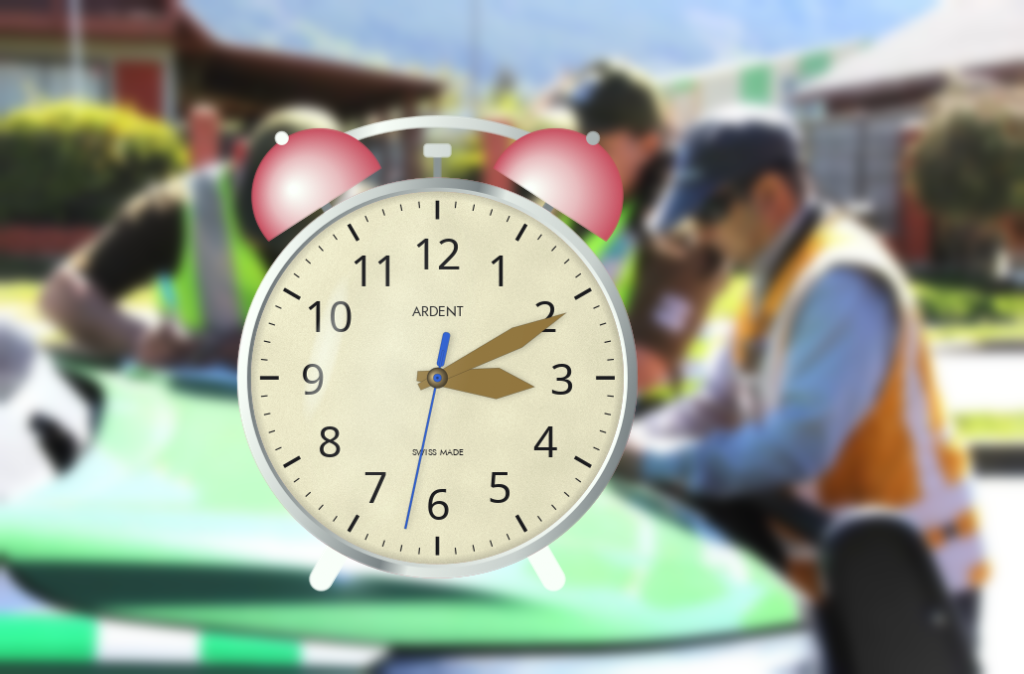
h=3 m=10 s=32
